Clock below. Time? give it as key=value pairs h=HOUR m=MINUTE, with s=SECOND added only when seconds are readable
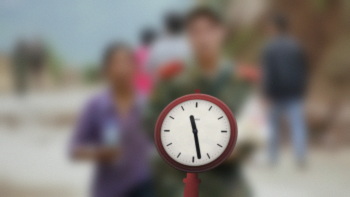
h=11 m=28
